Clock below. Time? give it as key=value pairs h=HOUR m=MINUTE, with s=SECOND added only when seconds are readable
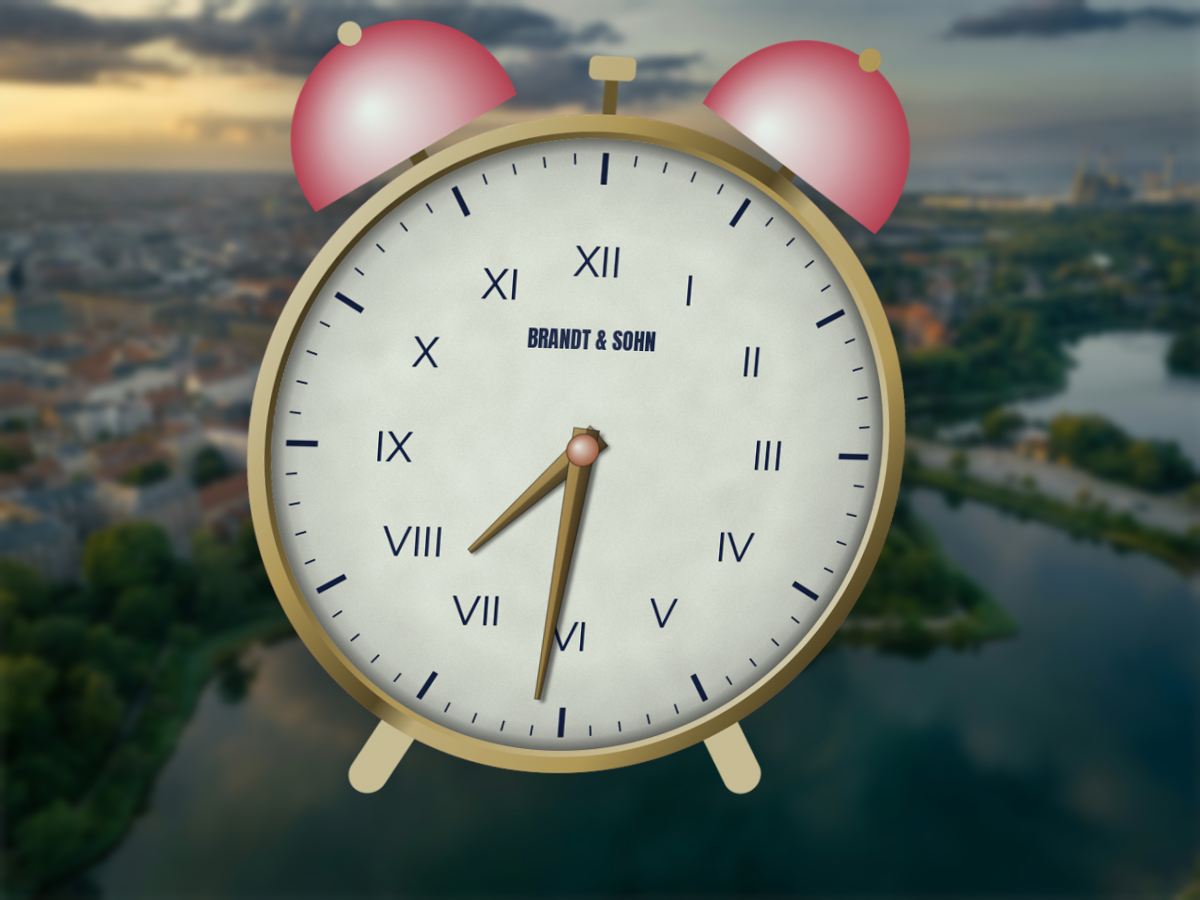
h=7 m=31
